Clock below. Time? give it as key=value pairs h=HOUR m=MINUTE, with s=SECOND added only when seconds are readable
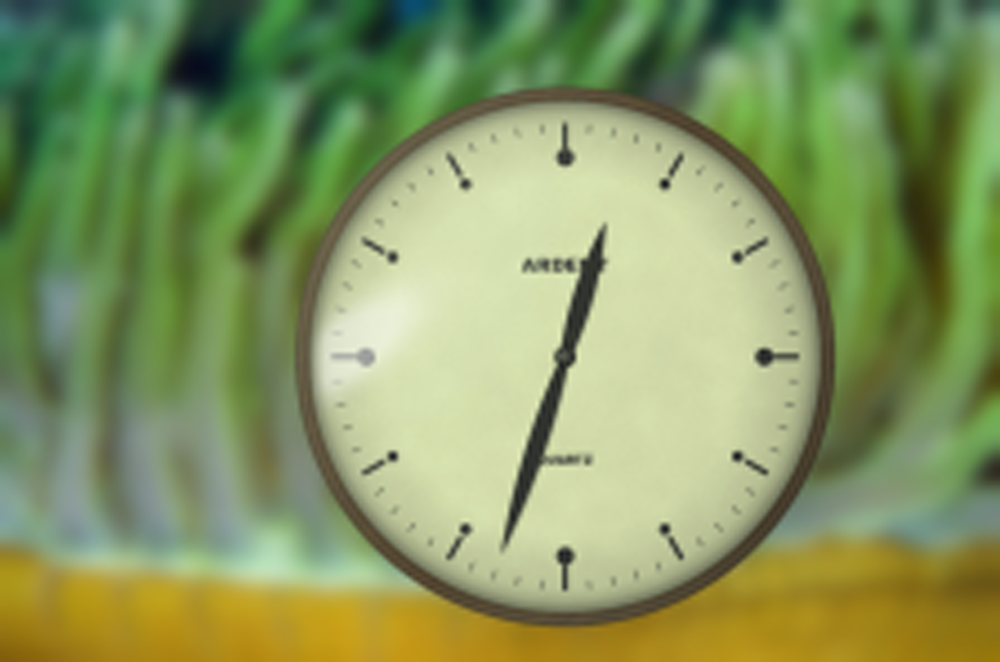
h=12 m=33
